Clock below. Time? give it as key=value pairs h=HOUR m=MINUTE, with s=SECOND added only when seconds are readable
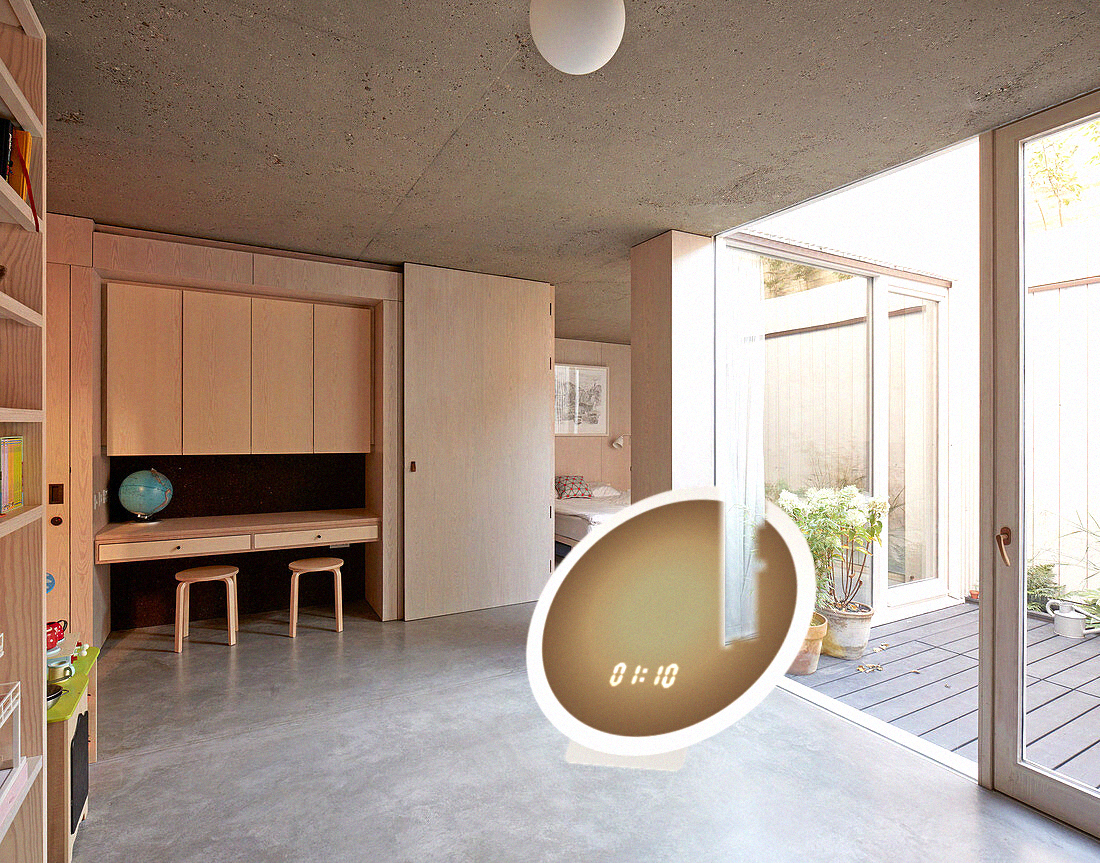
h=1 m=10
